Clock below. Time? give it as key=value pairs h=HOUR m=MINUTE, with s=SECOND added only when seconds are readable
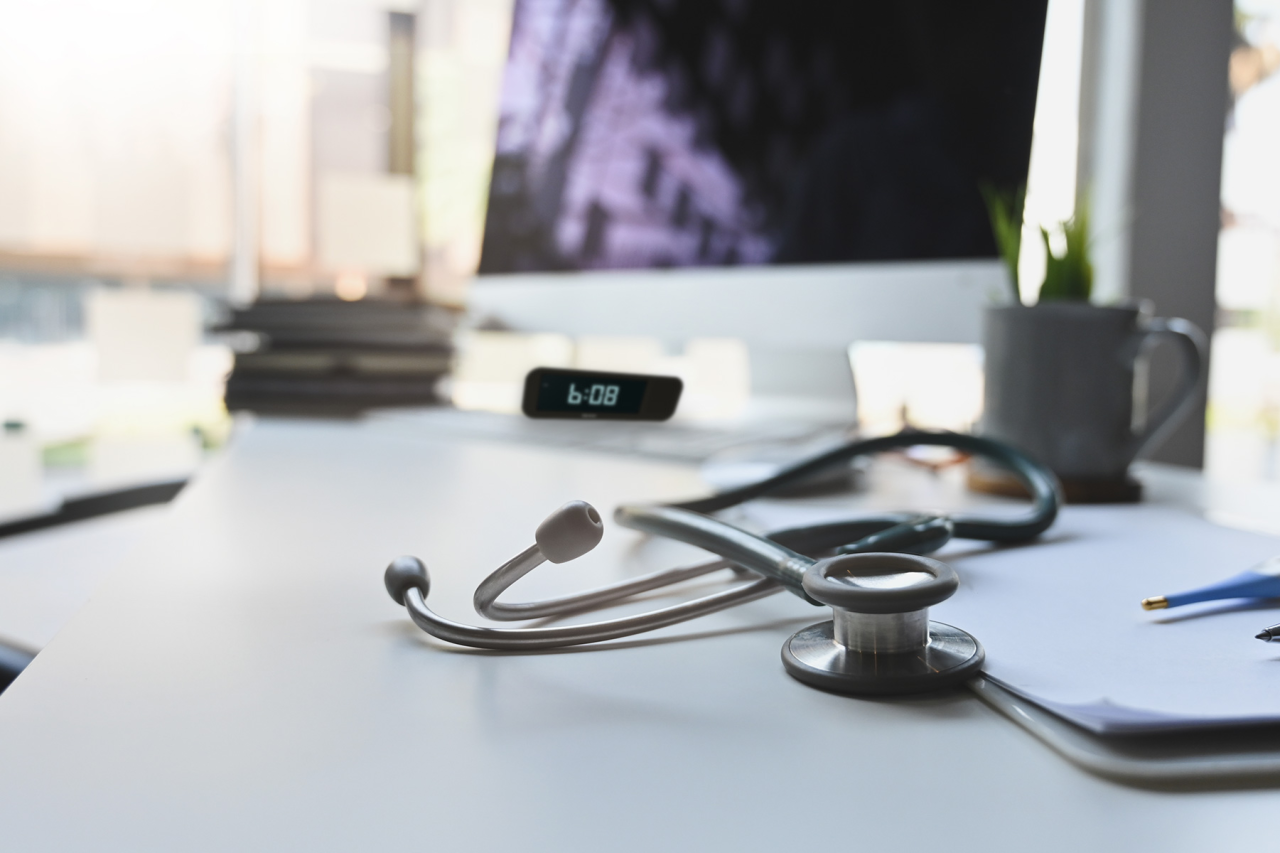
h=6 m=8
